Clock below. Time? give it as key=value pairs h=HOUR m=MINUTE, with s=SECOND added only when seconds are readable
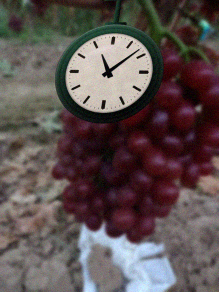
h=11 m=8
